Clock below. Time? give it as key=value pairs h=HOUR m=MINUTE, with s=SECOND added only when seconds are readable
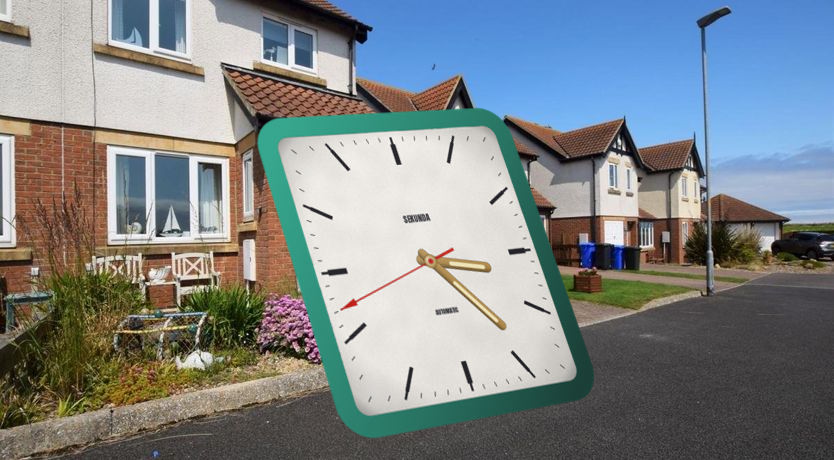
h=3 m=23 s=42
